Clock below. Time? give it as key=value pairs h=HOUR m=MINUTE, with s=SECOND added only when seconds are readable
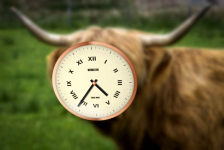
h=4 m=36
